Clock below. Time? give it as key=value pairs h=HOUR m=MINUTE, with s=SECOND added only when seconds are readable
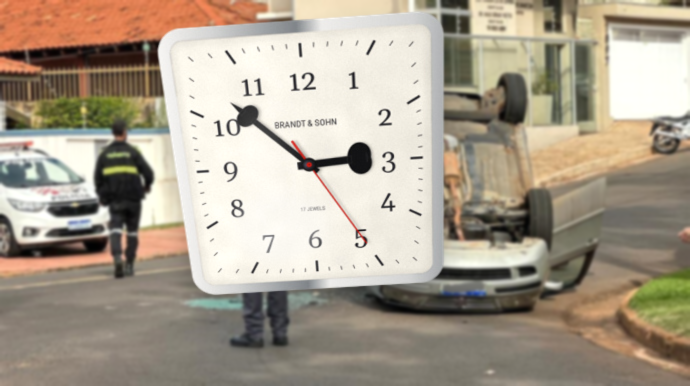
h=2 m=52 s=25
